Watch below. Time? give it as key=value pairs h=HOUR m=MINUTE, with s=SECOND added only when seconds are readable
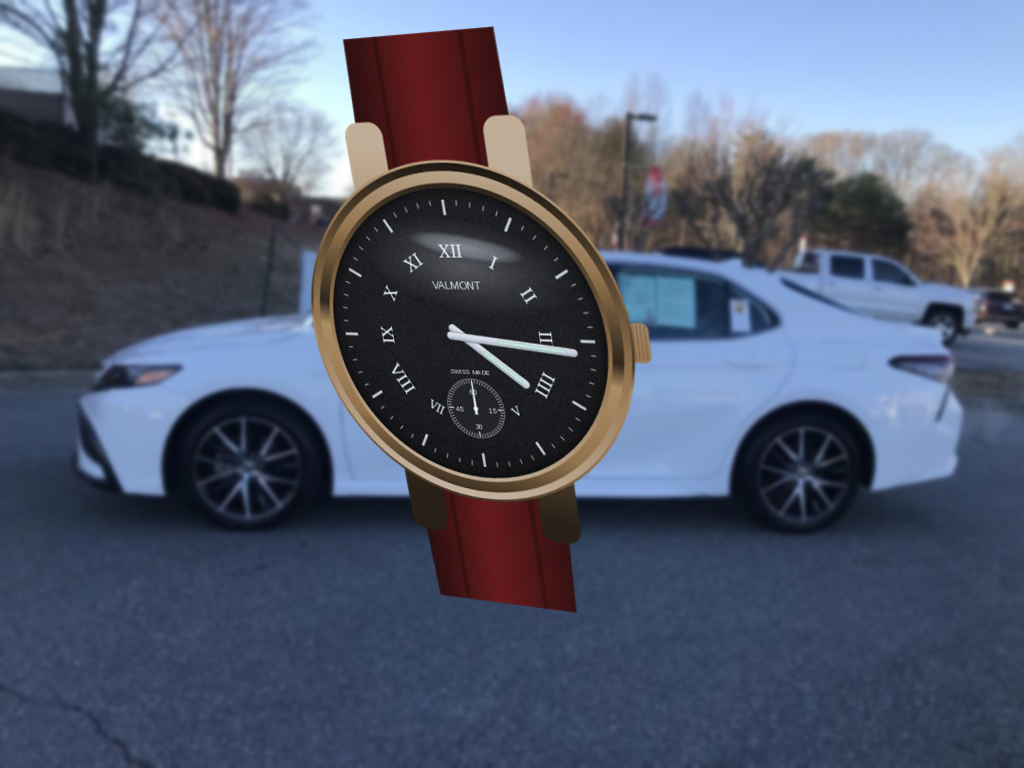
h=4 m=16
